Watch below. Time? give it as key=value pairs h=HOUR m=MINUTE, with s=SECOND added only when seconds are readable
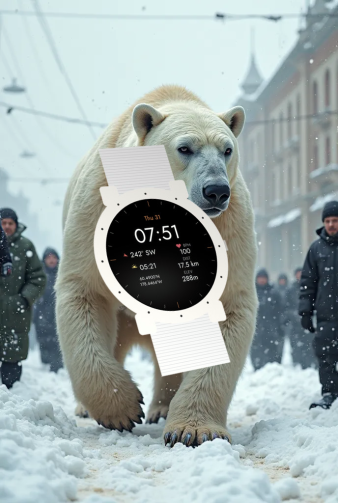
h=7 m=51
